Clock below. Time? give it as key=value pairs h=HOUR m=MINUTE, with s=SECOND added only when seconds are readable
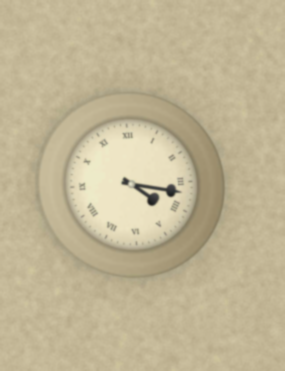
h=4 m=17
